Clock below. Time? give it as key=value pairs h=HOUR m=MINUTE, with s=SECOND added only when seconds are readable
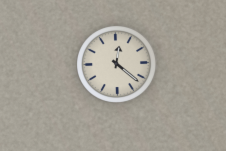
h=12 m=22
